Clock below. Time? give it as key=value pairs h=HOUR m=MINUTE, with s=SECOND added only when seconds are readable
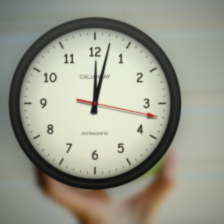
h=12 m=2 s=17
